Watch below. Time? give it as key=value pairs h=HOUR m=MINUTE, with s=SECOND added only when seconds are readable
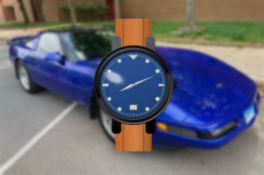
h=8 m=11
